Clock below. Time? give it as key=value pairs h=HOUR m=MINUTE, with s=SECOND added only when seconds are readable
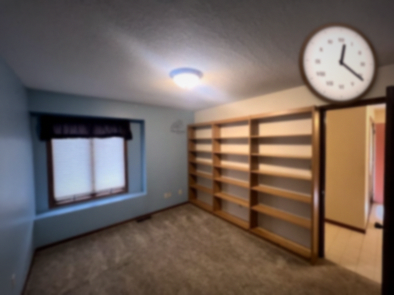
h=12 m=21
